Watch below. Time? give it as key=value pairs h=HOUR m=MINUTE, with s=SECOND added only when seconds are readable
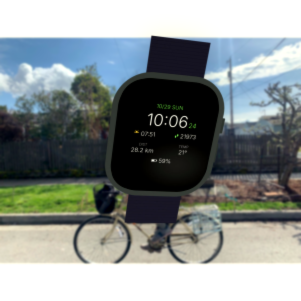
h=10 m=6
